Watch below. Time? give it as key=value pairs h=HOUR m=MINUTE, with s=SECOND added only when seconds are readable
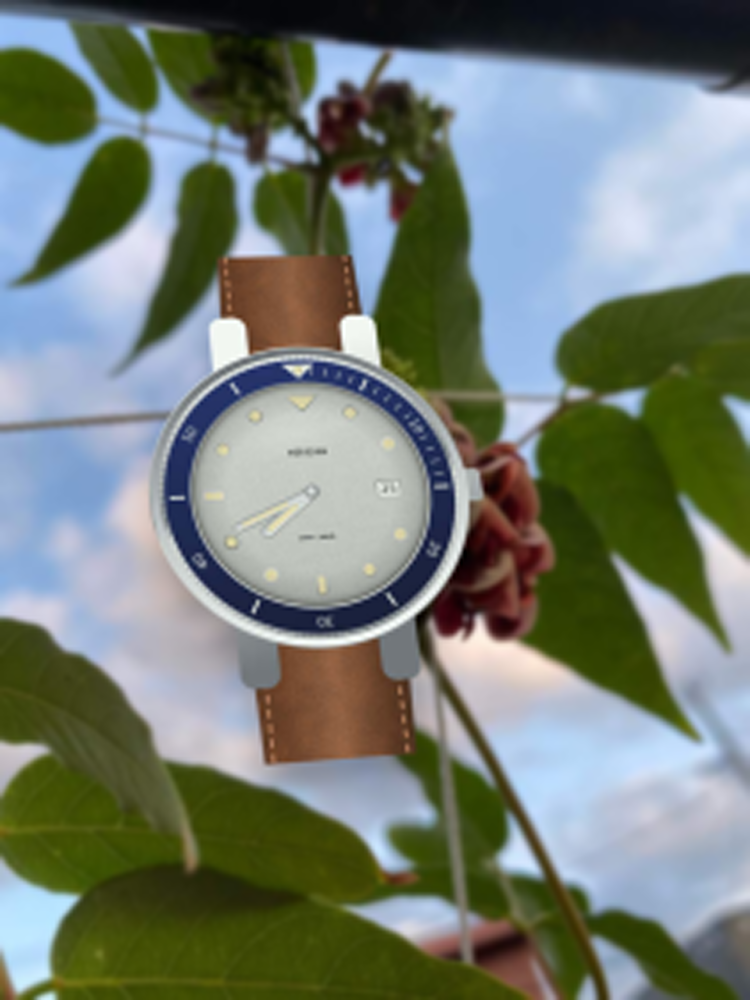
h=7 m=41
